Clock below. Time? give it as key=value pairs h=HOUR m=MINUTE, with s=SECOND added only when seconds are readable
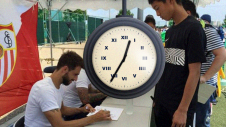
h=12 m=35
